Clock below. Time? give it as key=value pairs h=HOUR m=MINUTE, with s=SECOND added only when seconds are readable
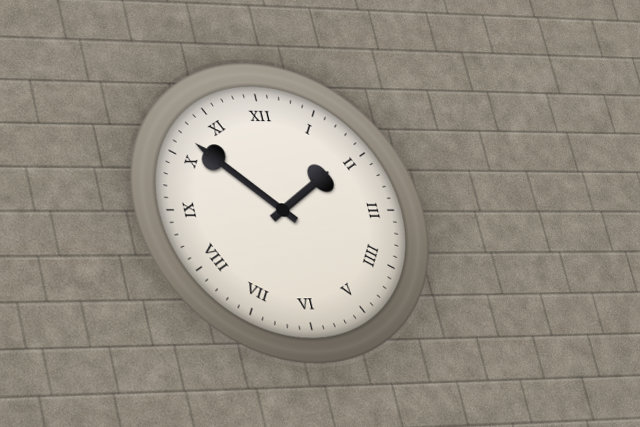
h=1 m=52
